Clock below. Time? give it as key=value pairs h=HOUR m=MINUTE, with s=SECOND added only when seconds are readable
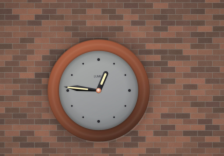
h=12 m=46
